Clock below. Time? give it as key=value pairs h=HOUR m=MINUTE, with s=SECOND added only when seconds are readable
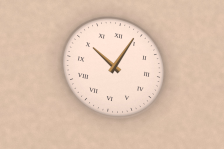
h=10 m=4
